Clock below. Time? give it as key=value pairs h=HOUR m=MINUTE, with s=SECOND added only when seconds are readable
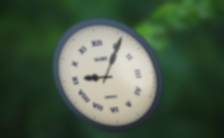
h=9 m=6
